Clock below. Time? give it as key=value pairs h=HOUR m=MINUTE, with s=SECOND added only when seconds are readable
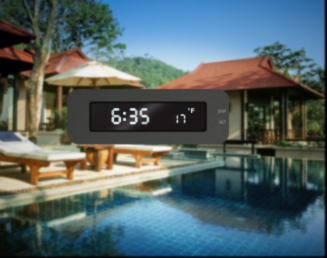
h=6 m=35
